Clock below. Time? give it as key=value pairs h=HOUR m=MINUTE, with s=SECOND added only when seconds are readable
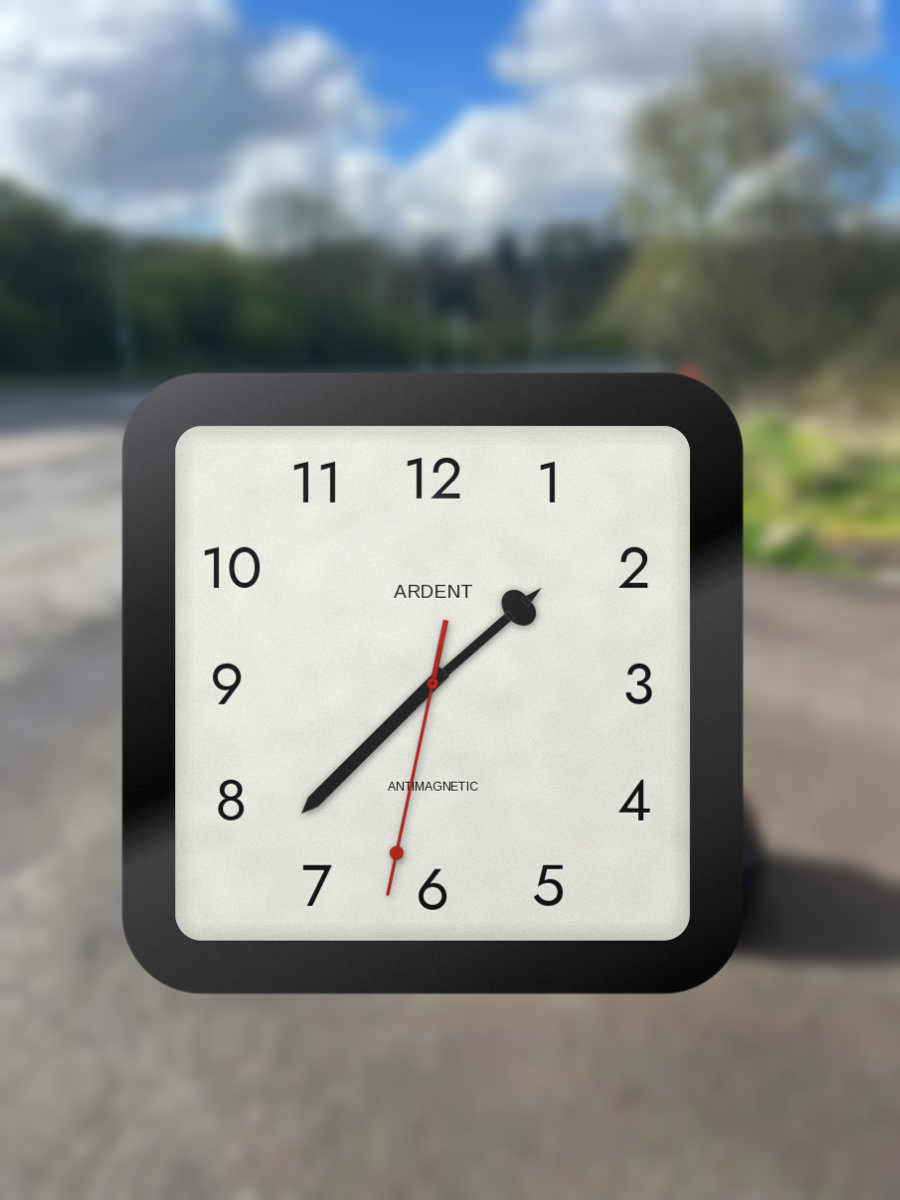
h=1 m=37 s=32
